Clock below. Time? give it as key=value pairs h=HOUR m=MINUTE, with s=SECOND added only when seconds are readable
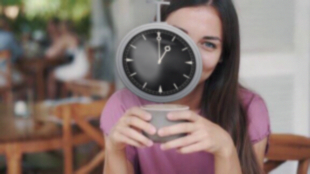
h=1 m=0
